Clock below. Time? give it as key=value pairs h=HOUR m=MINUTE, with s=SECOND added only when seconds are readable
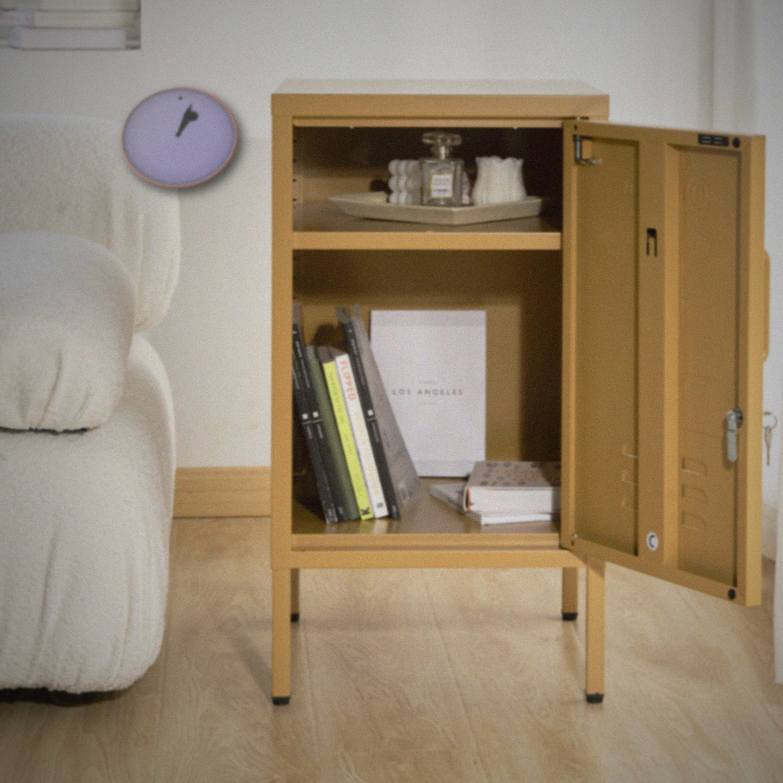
h=1 m=3
